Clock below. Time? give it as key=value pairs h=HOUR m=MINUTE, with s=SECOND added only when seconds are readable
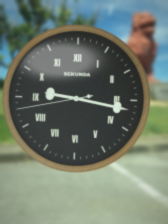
h=9 m=16 s=43
